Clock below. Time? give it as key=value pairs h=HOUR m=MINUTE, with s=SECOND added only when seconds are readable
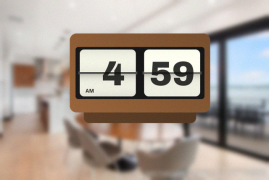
h=4 m=59
